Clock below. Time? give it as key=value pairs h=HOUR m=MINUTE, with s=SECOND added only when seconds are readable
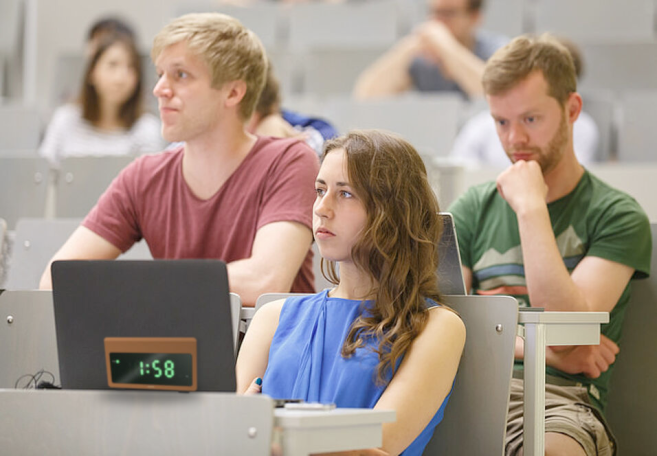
h=1 m=58
